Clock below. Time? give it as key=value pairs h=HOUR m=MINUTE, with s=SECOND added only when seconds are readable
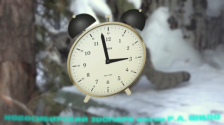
h=2 m=58
